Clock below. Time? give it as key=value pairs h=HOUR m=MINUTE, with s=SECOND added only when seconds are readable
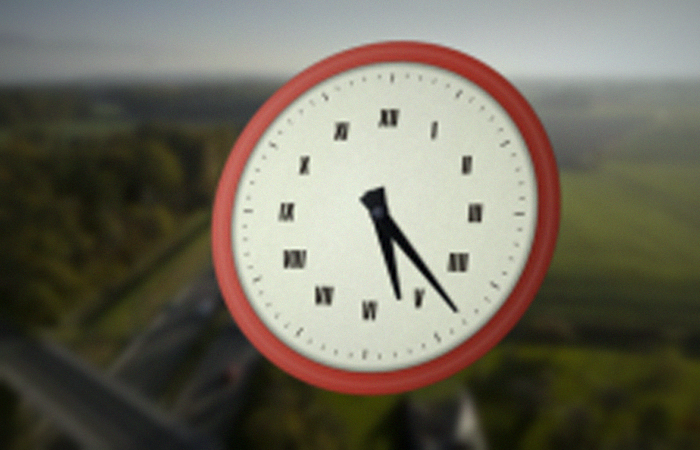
h=5 m=23
